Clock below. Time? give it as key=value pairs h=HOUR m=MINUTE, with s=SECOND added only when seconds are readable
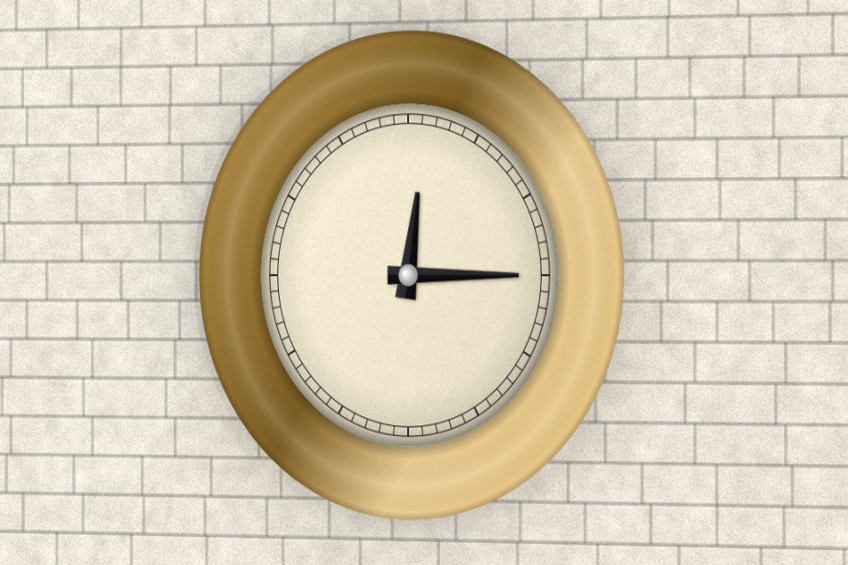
h=12 m=15
